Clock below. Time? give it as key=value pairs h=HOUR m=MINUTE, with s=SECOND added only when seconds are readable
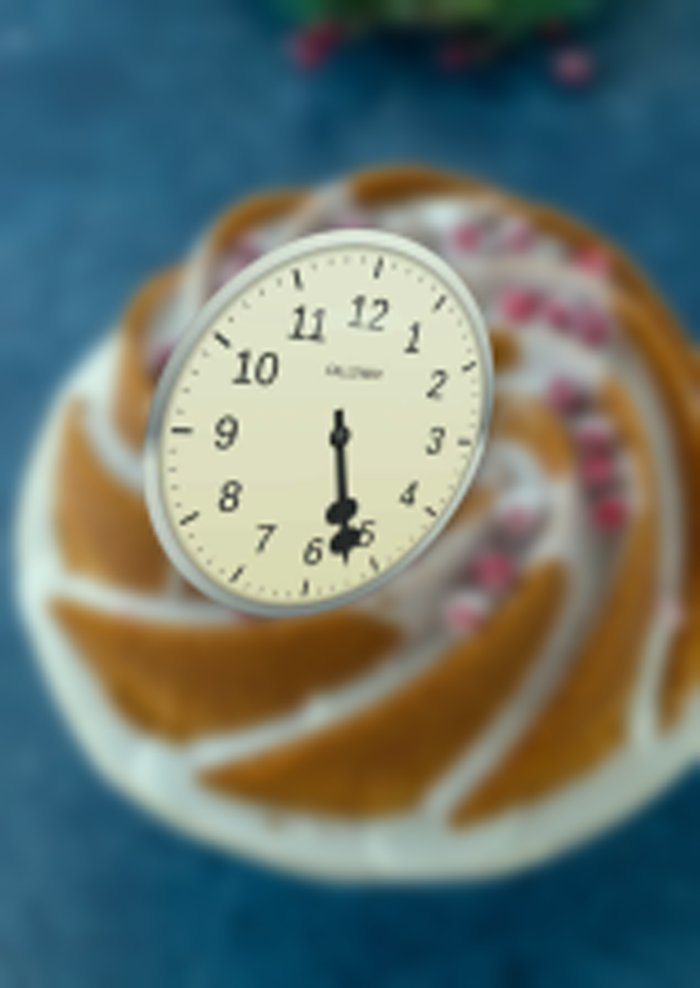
h=5 m=27
